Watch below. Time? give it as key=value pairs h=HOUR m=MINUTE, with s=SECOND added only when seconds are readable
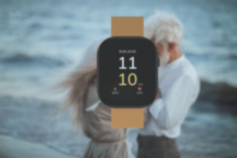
h=11 m=10
